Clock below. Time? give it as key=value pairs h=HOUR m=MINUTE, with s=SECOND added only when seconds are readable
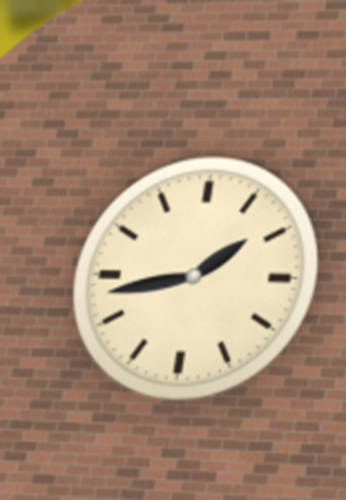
h=1 m=43
